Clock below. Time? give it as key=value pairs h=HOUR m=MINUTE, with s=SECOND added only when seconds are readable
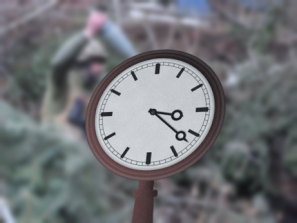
h=3 m=22
